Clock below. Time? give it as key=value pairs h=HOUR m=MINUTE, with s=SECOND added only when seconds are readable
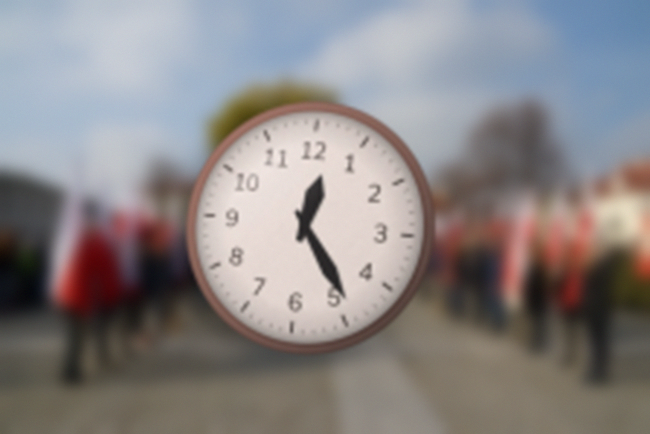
h=12 m=24
